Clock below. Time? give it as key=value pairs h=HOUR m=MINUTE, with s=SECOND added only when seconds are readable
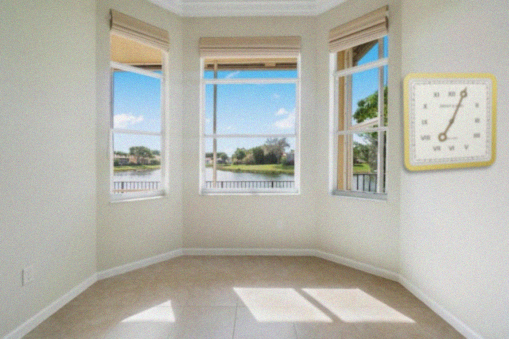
h=7 m=4
